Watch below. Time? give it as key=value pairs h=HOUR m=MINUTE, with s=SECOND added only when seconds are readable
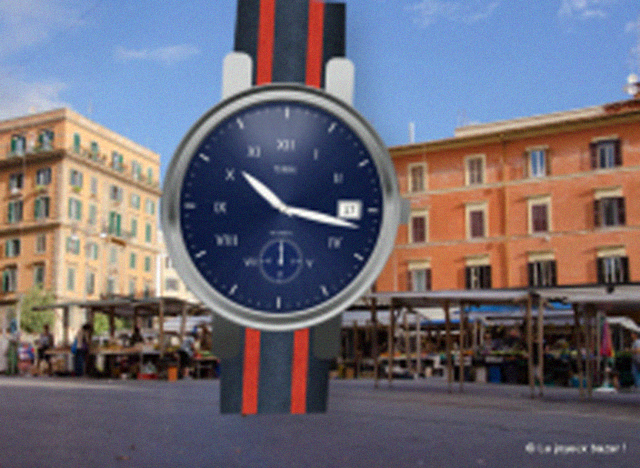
h=10 m=17
